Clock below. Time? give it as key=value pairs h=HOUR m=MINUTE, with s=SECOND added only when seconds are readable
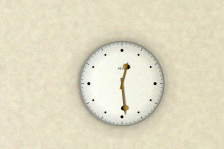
h=12 m=29
